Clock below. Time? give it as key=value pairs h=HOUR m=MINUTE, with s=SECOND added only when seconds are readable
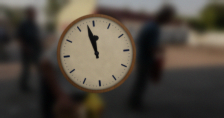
h=11 m=58
